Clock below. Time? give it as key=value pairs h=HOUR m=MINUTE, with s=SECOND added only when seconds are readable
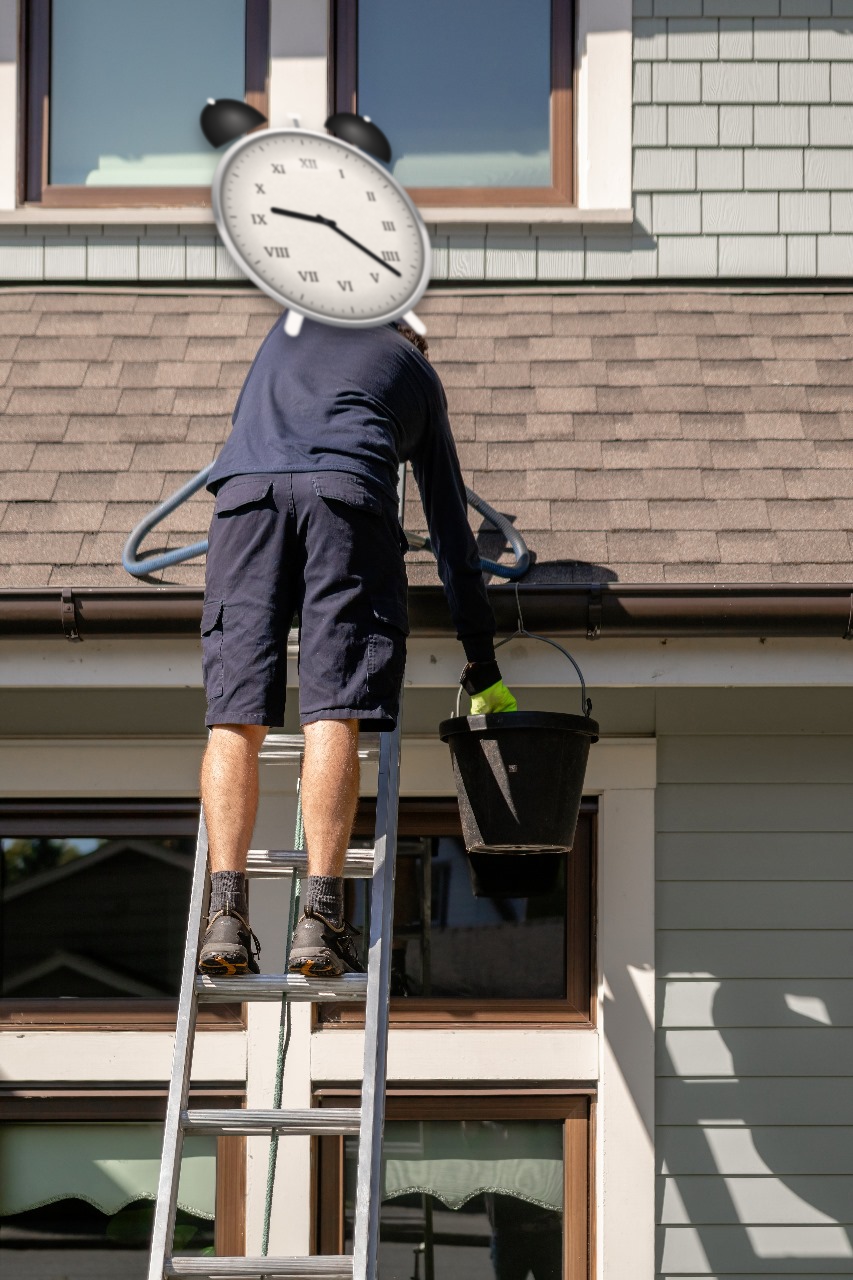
h=9 m=22
